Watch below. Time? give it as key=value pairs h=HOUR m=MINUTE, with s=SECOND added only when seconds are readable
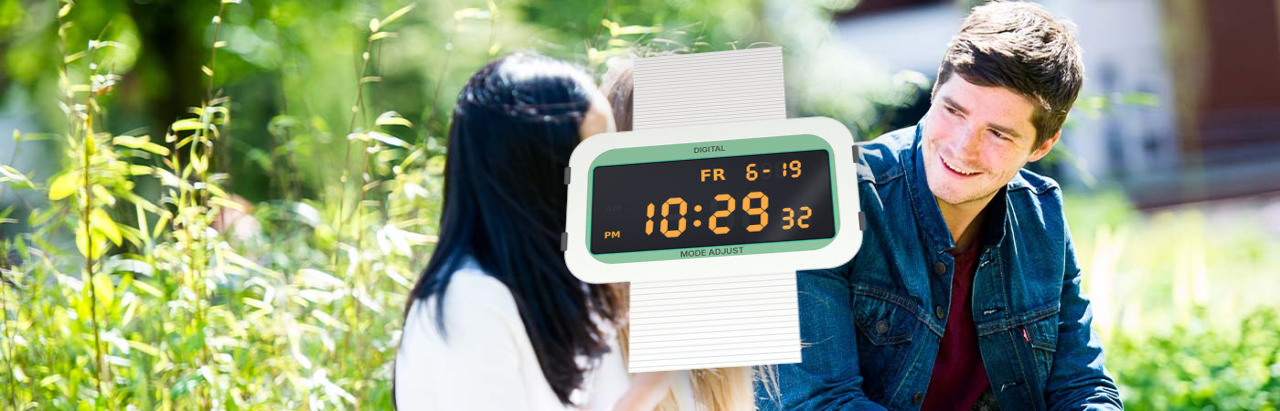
h=10 m=29 s=32
